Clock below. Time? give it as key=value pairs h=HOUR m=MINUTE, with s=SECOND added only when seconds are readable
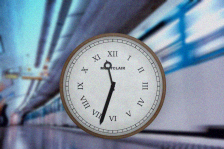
h=11 m=33
